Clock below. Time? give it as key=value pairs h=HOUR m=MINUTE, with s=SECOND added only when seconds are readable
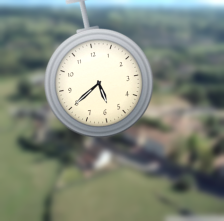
h=5 m=40
